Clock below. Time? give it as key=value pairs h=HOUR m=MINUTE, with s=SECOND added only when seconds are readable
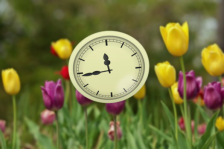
h=11 m=44
